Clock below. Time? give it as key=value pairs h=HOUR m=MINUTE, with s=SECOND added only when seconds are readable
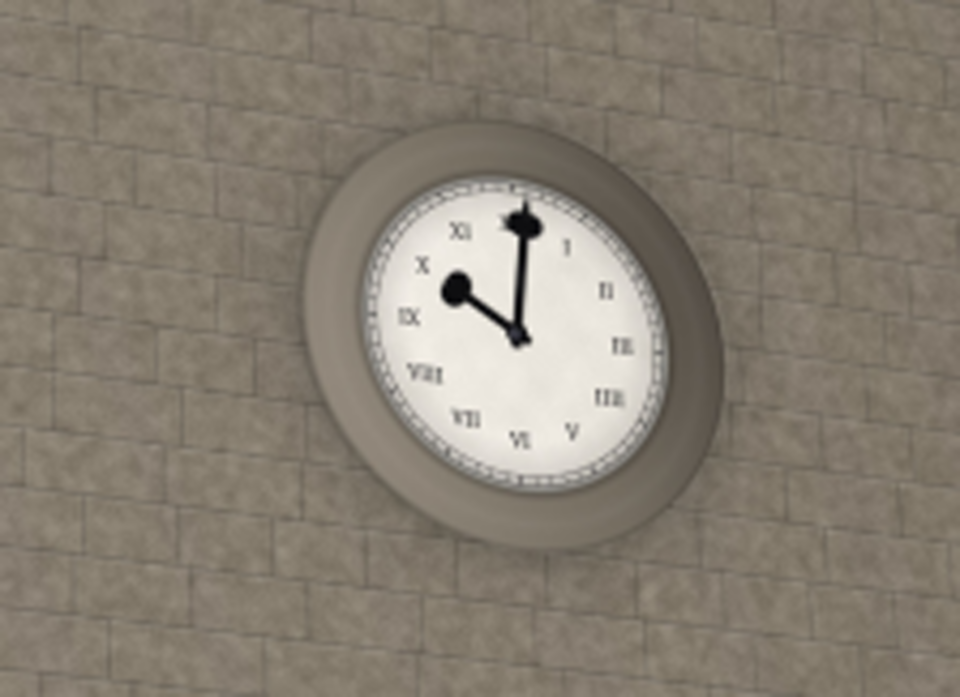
h=10 m=1
